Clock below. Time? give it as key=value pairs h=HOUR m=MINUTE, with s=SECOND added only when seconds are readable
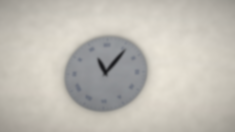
h=11 m=6
